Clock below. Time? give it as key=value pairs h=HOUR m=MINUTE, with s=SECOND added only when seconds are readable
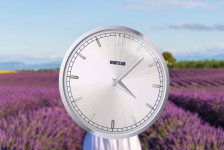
h=4 m=7
